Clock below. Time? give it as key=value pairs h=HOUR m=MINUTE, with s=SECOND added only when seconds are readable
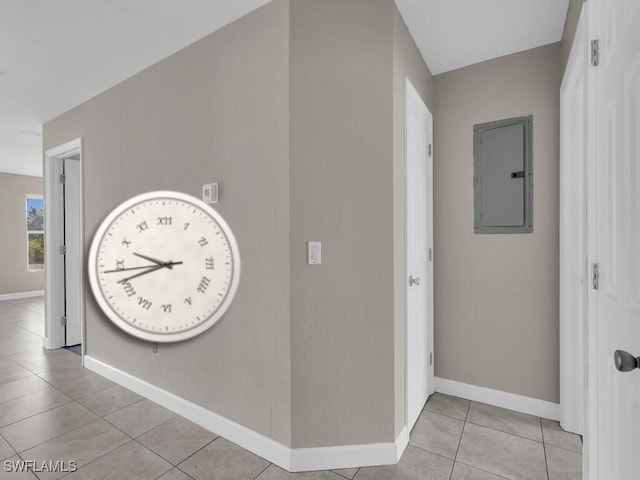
h=9 m=41 s=44
